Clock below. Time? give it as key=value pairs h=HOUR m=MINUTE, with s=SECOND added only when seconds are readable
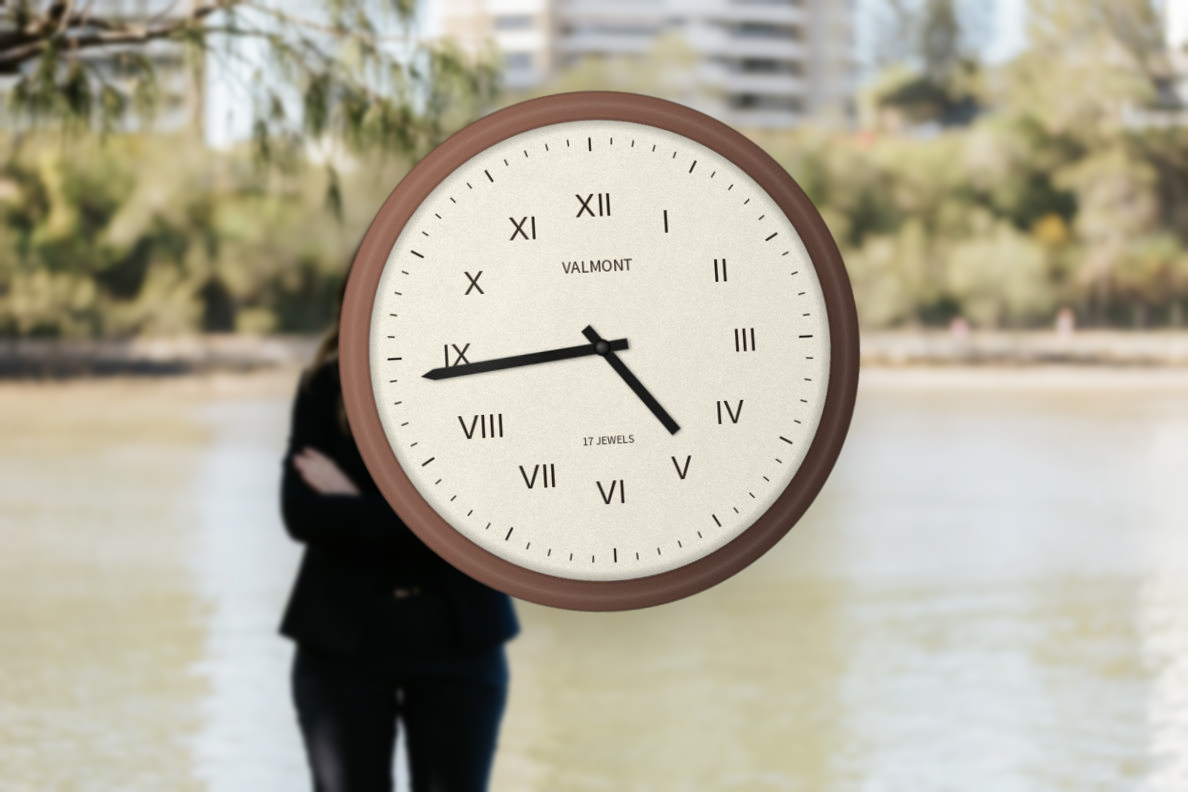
h=4 m=44
